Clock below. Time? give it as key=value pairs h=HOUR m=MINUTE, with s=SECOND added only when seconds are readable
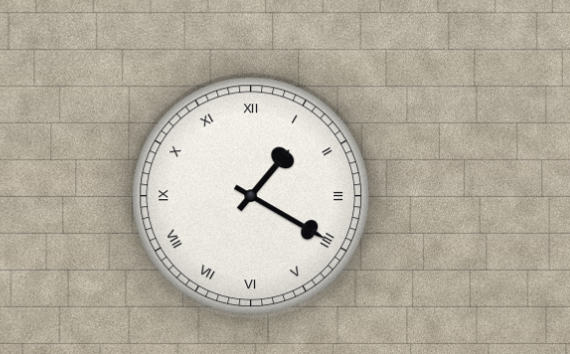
h=1 m=20
